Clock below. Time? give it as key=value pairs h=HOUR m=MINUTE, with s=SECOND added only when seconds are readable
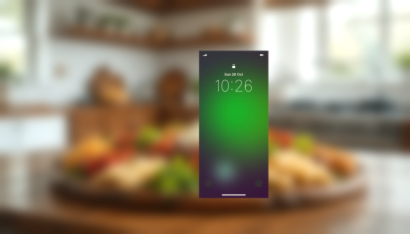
h=10 m=26
